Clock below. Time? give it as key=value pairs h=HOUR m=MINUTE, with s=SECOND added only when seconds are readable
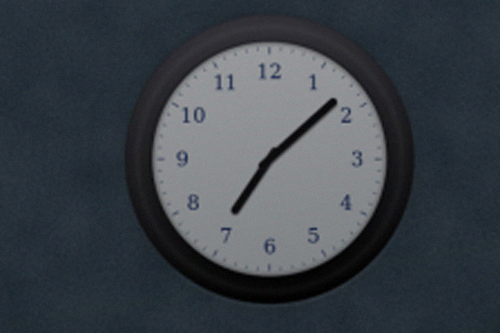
h=7 m=8
